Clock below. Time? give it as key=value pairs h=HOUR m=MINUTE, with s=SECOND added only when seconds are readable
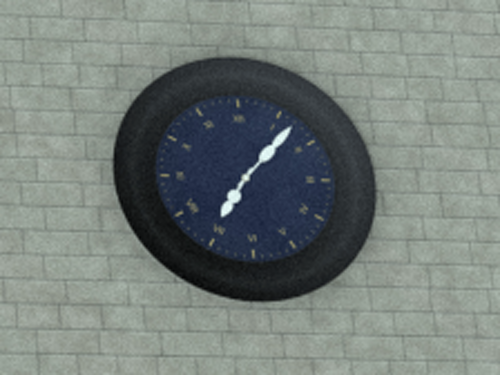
h=7 m=7
